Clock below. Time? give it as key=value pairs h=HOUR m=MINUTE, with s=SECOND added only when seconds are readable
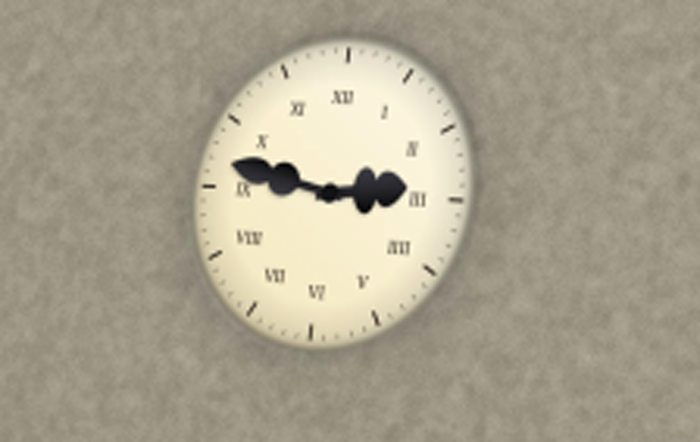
h=2 m=47
